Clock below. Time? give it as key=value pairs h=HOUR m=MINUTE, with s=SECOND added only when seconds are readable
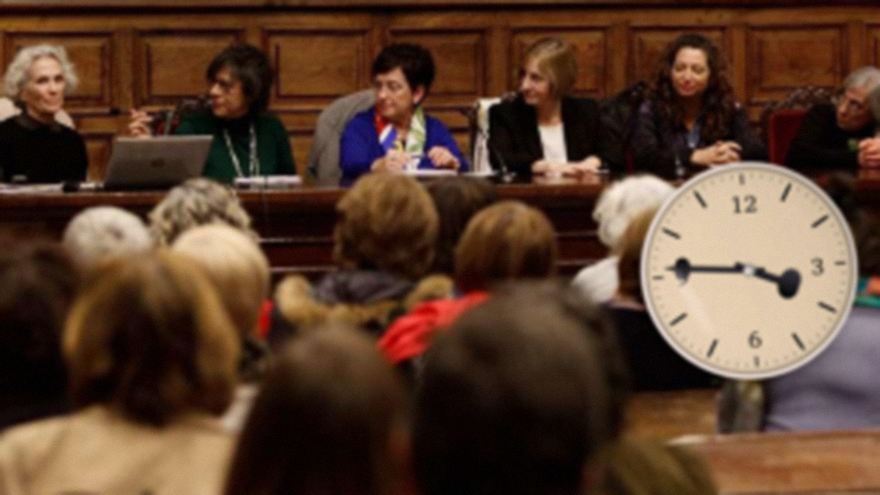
h=3 m=46
